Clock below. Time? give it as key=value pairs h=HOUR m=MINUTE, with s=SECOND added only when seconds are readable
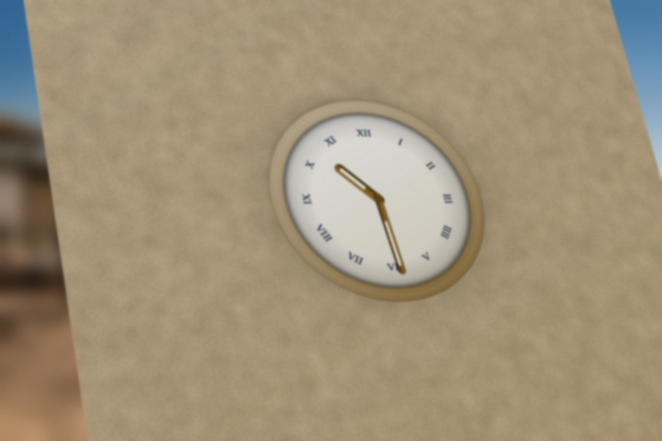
h=10 m=29
